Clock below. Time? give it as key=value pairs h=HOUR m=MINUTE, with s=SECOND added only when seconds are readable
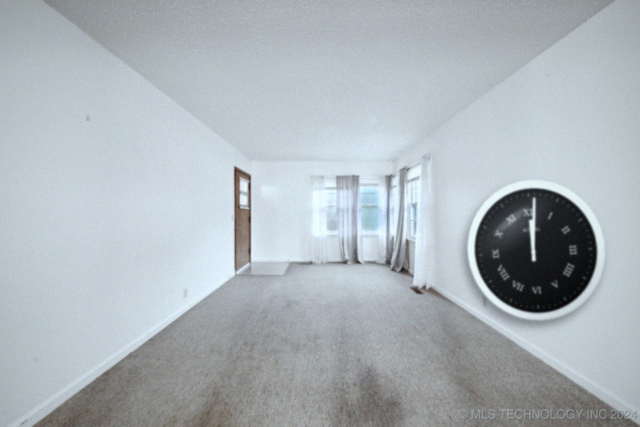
h=12 m=1
